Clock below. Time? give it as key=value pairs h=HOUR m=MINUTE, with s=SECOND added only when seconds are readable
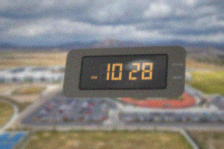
h=10 m=28
